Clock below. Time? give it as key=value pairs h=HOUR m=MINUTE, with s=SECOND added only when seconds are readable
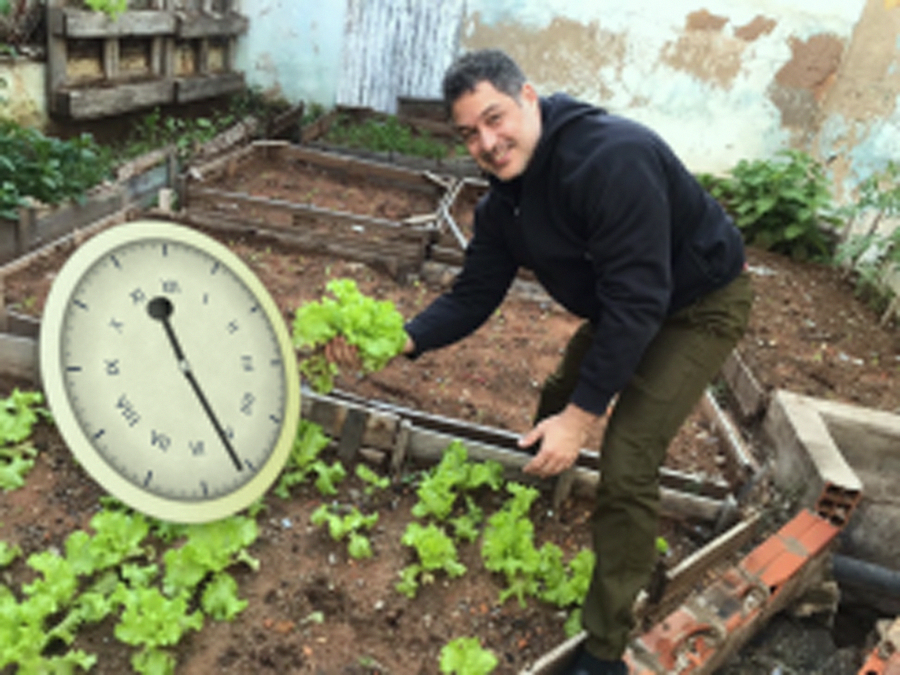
h=11 m=26
